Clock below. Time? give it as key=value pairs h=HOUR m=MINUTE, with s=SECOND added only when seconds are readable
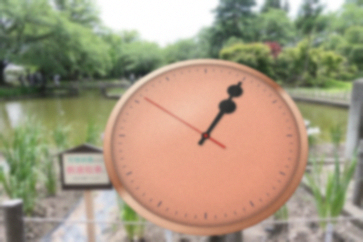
h=1 m=4 s=51
